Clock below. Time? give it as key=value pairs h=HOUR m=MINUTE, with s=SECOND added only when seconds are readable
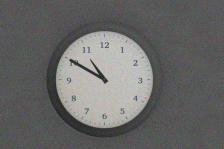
h=10 m=50
